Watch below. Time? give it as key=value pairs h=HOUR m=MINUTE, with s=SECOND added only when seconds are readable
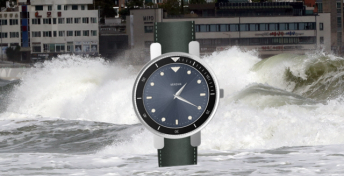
h=1 m=20
